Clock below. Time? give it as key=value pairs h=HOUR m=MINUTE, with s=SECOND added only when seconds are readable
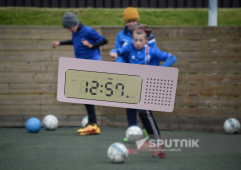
h=12 m=57
